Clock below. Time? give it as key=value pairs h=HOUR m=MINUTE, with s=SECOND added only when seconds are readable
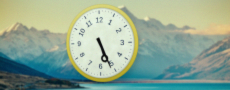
h=5 m=26
